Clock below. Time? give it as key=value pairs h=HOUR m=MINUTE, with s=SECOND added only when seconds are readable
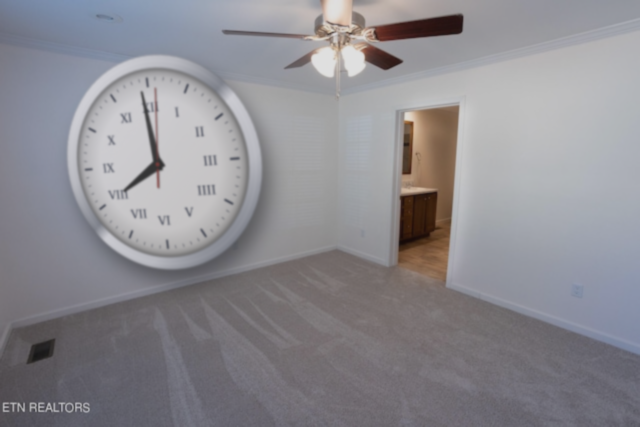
h=7 m=59 s=1
